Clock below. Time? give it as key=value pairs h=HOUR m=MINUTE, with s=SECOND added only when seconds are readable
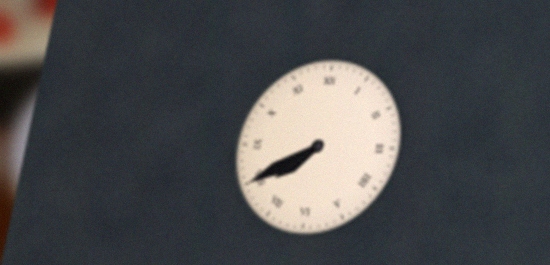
h=7 m=40
